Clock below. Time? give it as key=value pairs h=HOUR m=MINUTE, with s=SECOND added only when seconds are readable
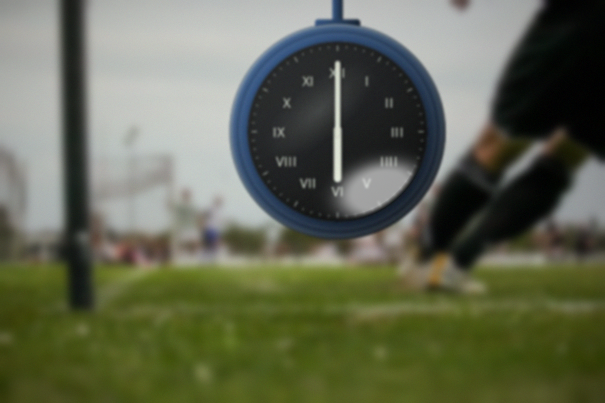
h=6 m=0
